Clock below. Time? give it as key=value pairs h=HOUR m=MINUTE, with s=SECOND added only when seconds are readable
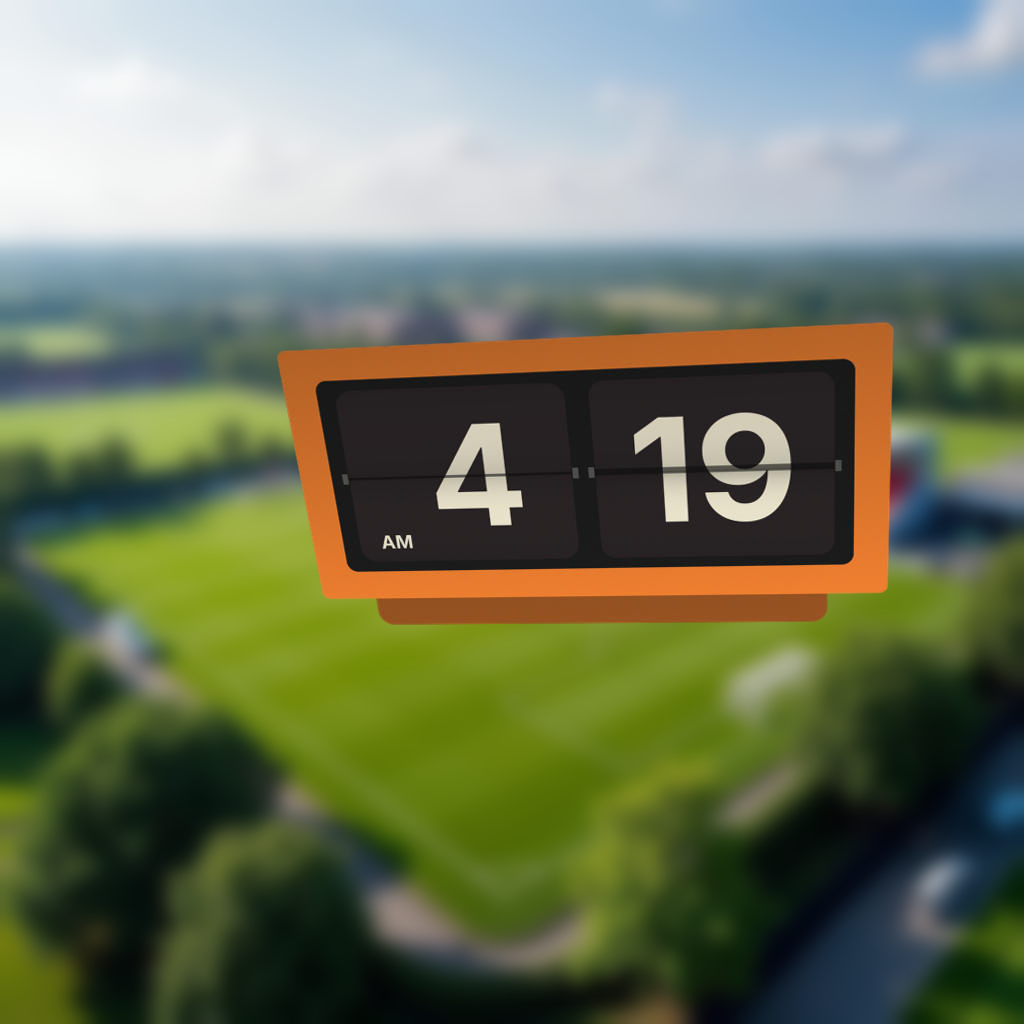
h=4 m=19
